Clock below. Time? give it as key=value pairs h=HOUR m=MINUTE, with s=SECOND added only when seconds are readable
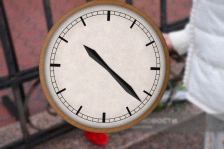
h=10 m=22
